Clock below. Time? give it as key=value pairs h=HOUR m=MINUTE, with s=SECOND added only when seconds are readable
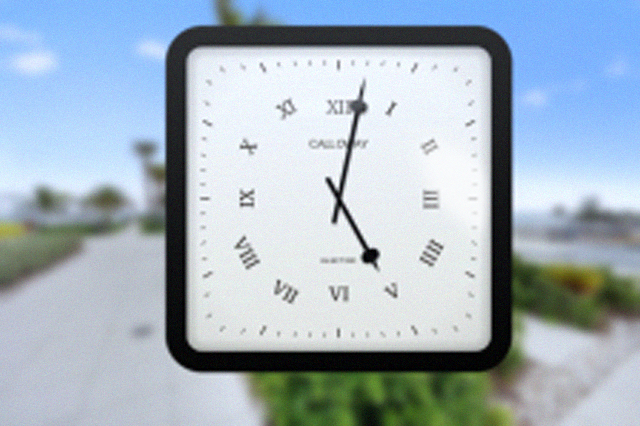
h=5 m=2
